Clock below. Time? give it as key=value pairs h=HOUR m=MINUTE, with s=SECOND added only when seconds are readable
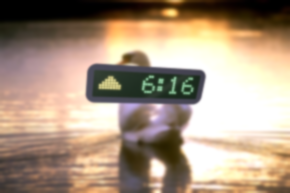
h=6 m=16
